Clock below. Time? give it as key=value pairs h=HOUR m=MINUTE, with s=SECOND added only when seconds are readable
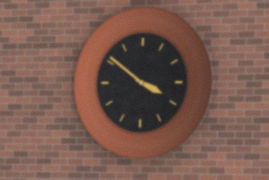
h=3 m=51
